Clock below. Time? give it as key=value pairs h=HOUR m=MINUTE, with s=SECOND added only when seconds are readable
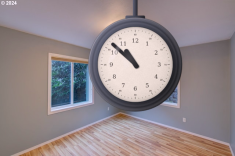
h=10 m=52
